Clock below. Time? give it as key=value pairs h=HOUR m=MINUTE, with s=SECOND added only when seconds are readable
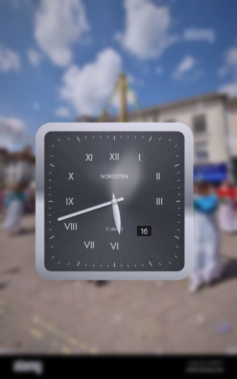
h=5 m=42
